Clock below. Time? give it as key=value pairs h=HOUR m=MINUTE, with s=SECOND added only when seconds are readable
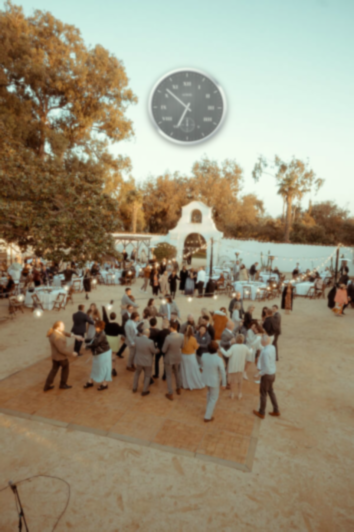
h=6 m=52
